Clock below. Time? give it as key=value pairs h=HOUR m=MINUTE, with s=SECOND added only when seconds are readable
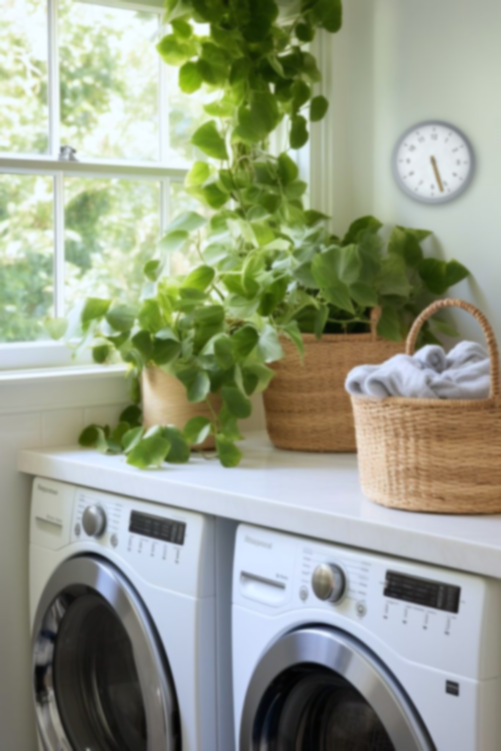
h=5 m=27
